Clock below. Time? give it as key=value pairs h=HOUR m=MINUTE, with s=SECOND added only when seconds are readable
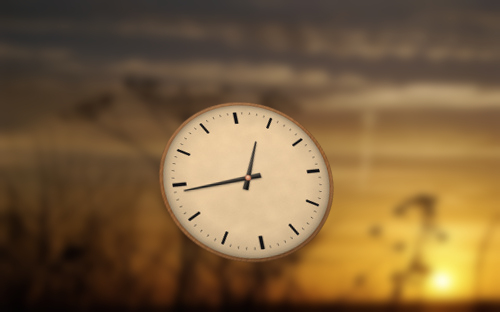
h=12 m=44
